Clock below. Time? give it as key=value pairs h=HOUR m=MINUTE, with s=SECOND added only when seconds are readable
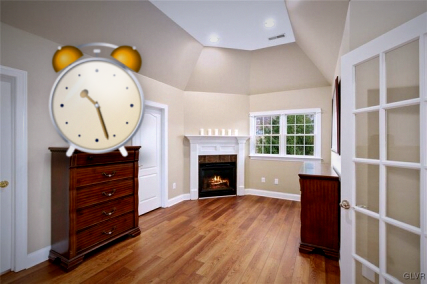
h=10 m=27
